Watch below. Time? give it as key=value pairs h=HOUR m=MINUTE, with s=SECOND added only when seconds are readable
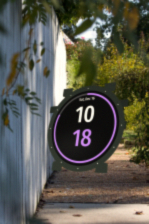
h=10 m=18
